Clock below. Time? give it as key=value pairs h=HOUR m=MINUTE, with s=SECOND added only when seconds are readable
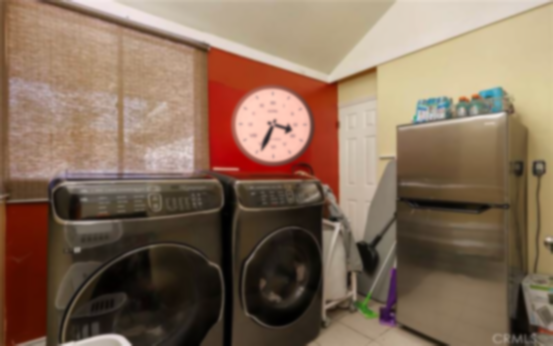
h=3 m=34
